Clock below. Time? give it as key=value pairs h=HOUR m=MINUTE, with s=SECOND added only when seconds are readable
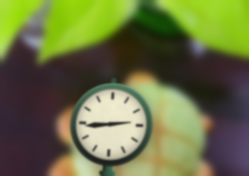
h=2 m=44
